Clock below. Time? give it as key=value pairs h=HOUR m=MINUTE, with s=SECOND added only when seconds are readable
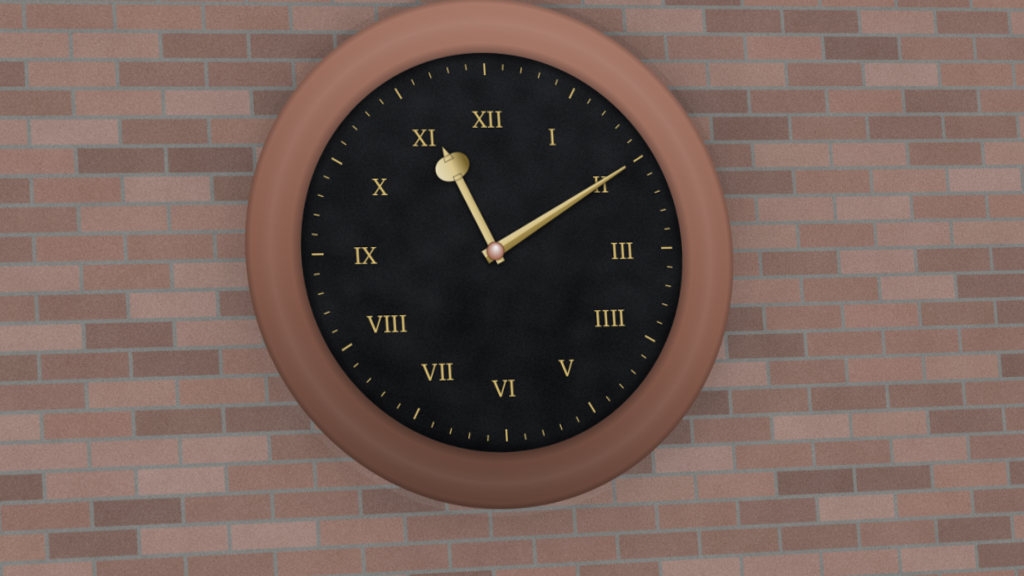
h=11 m=10
